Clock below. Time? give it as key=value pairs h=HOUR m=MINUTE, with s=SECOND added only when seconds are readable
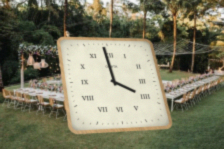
h=3 m=59
